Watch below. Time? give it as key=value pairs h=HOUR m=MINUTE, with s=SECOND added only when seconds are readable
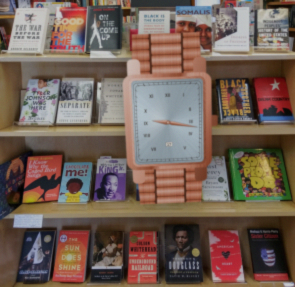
h=9 m=17
